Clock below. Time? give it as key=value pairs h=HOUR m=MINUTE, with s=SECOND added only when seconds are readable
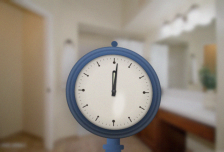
h=12 m=1
